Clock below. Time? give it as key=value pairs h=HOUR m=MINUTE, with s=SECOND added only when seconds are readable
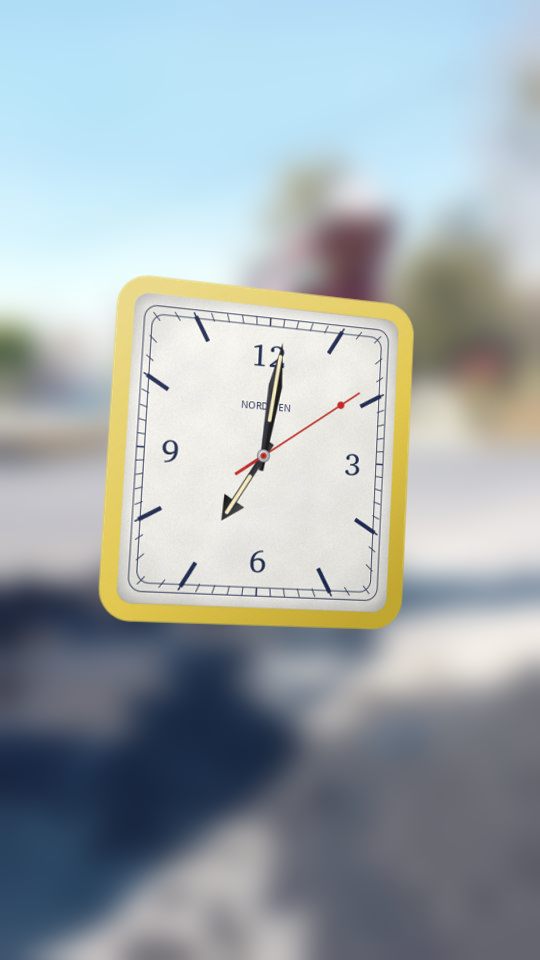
h=7 m=1 s=9
